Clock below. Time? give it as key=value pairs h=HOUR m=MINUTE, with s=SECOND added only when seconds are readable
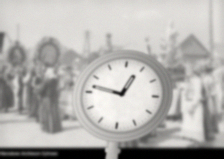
h=12 m=47
